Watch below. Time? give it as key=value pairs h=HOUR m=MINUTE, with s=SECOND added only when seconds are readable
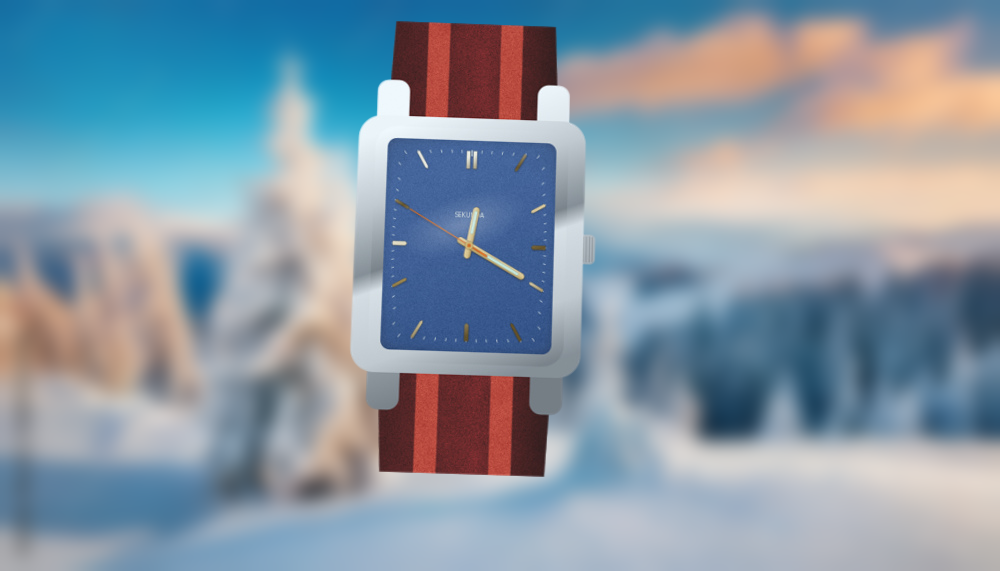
h=12 m=19 s=50
